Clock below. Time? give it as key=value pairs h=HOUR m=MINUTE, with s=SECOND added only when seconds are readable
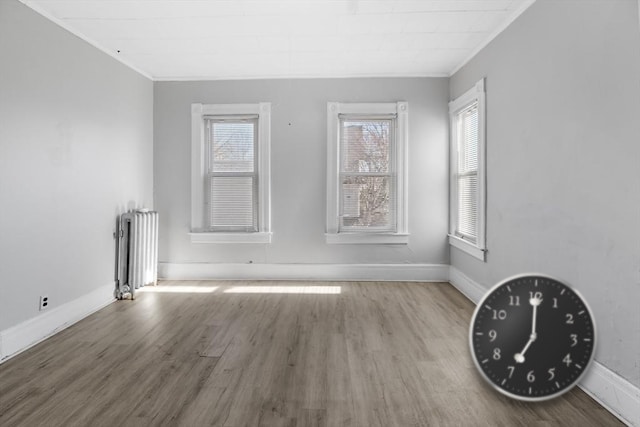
h=7 m=0
